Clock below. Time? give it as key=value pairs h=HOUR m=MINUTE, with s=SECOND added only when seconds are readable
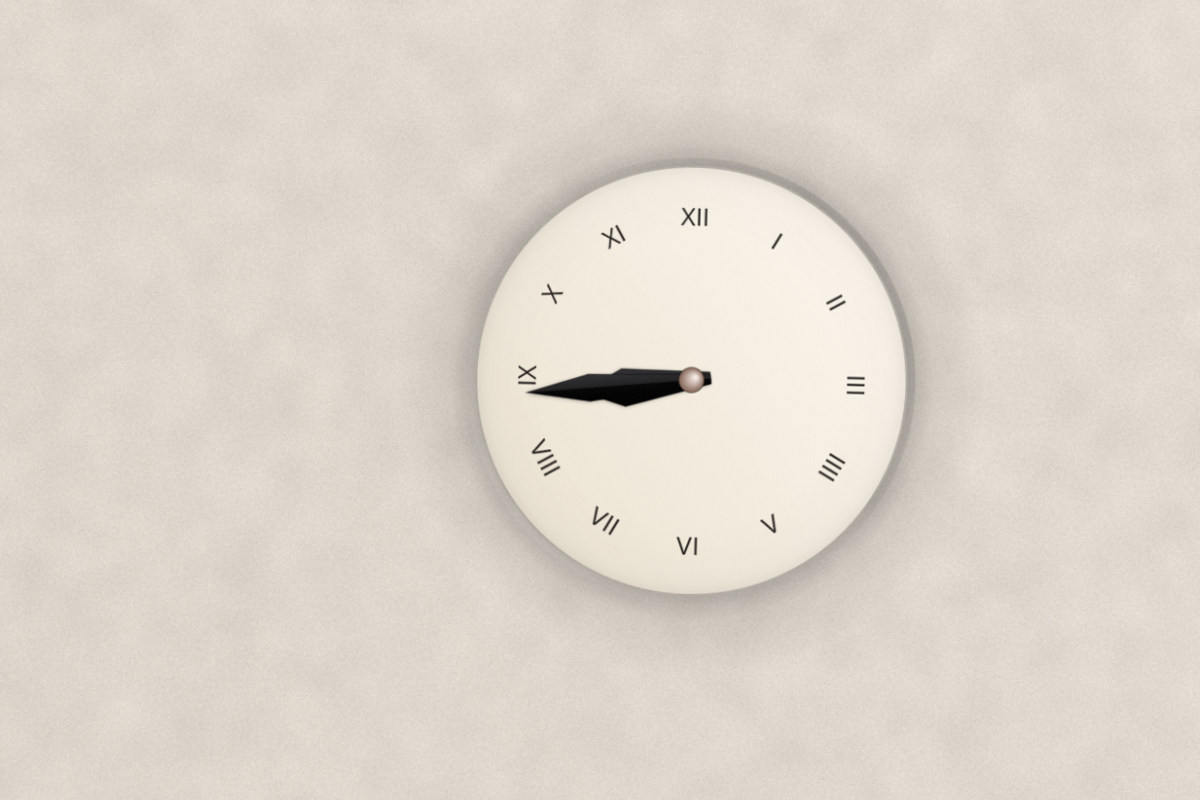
h=8 m=44
